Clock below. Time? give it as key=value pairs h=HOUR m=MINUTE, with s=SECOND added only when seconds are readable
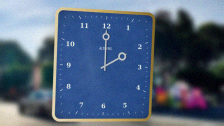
h=2 m=0
